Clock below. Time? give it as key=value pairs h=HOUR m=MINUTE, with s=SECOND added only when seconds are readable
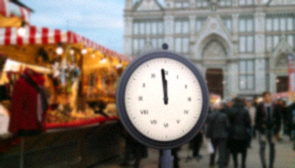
h=11 m=59
